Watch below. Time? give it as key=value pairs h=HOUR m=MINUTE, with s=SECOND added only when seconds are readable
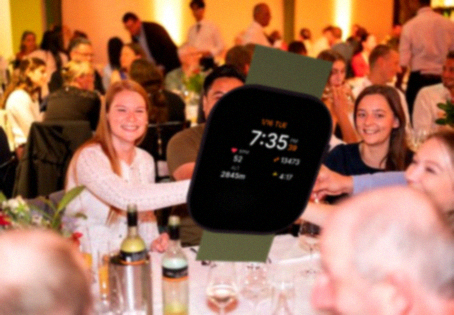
h=7 m=35
